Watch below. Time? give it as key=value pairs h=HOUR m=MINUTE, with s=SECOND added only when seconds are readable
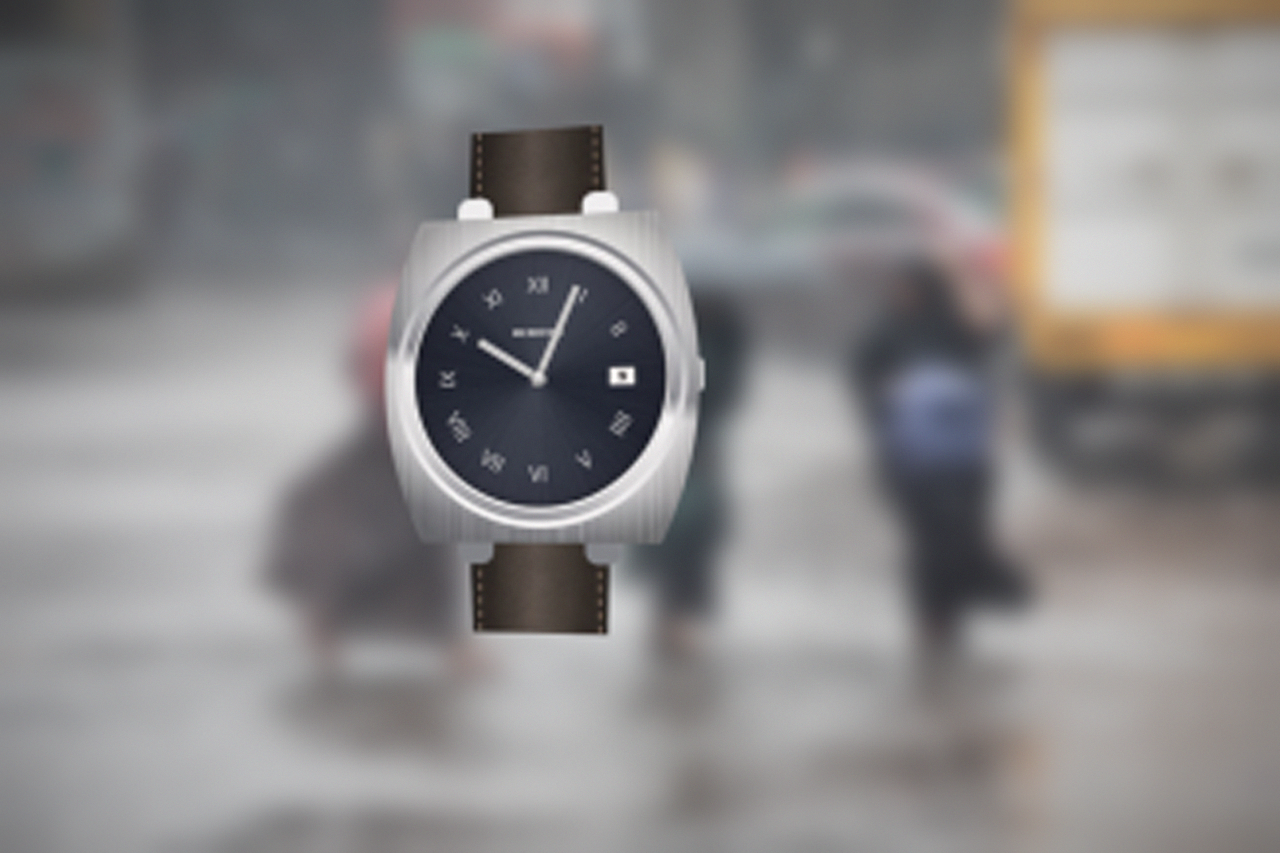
h=10 m=4
